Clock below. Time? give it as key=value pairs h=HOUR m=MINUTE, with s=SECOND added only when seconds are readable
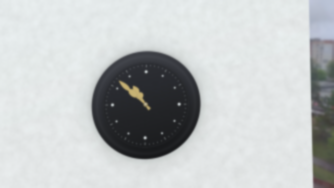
h=10 m=52
